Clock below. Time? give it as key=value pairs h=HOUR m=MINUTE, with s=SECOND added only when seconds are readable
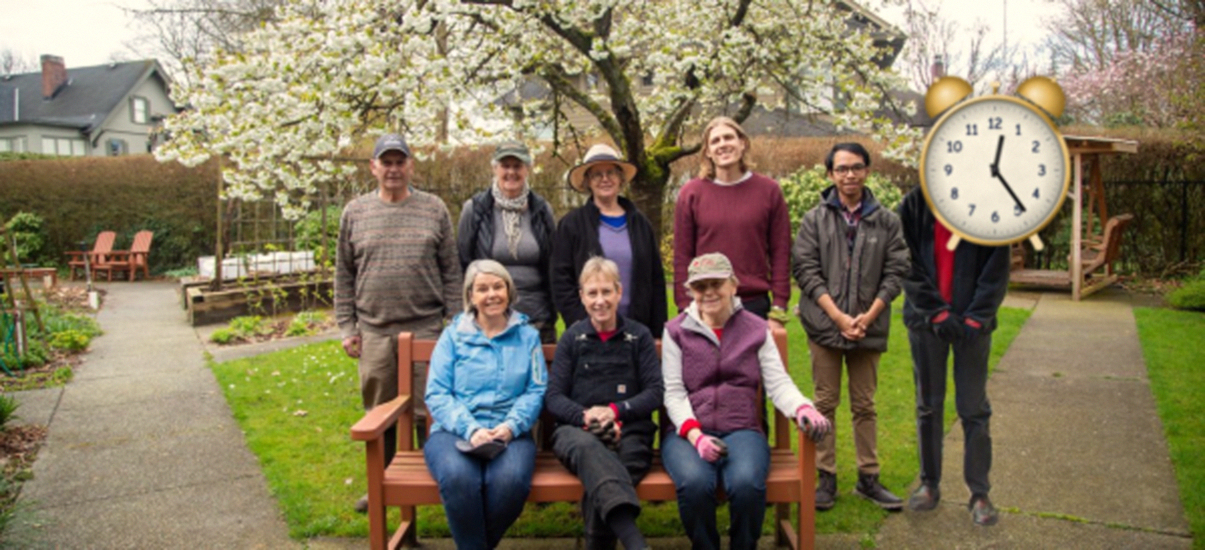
h=12 m=24
